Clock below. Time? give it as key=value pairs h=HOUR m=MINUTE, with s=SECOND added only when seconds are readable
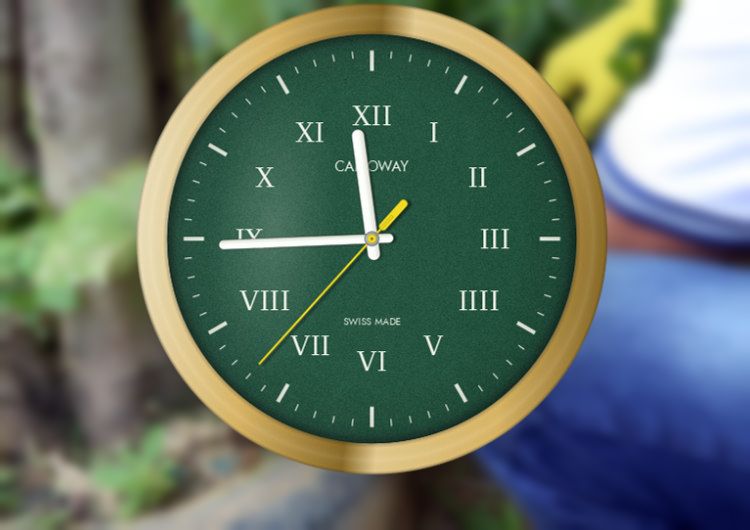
h=11 m=44 s=37
